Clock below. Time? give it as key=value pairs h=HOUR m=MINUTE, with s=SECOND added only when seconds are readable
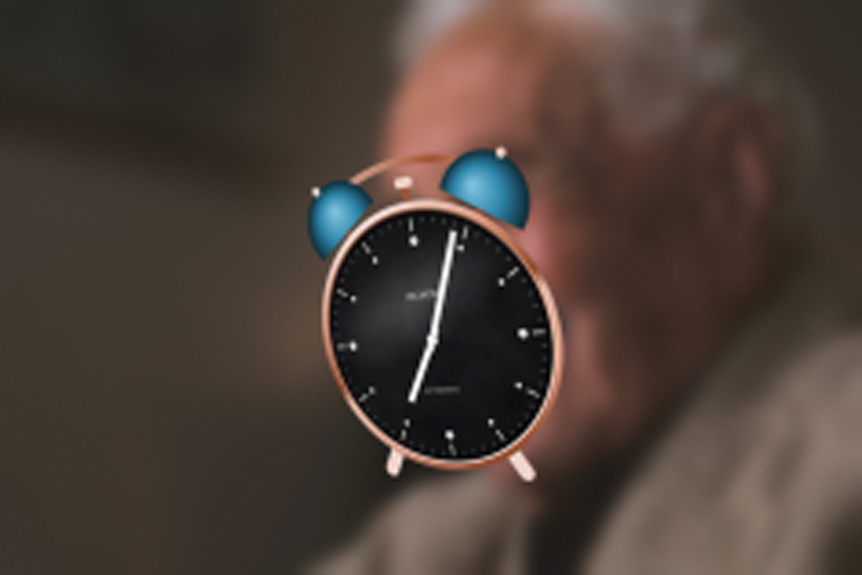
h=7 m=4
